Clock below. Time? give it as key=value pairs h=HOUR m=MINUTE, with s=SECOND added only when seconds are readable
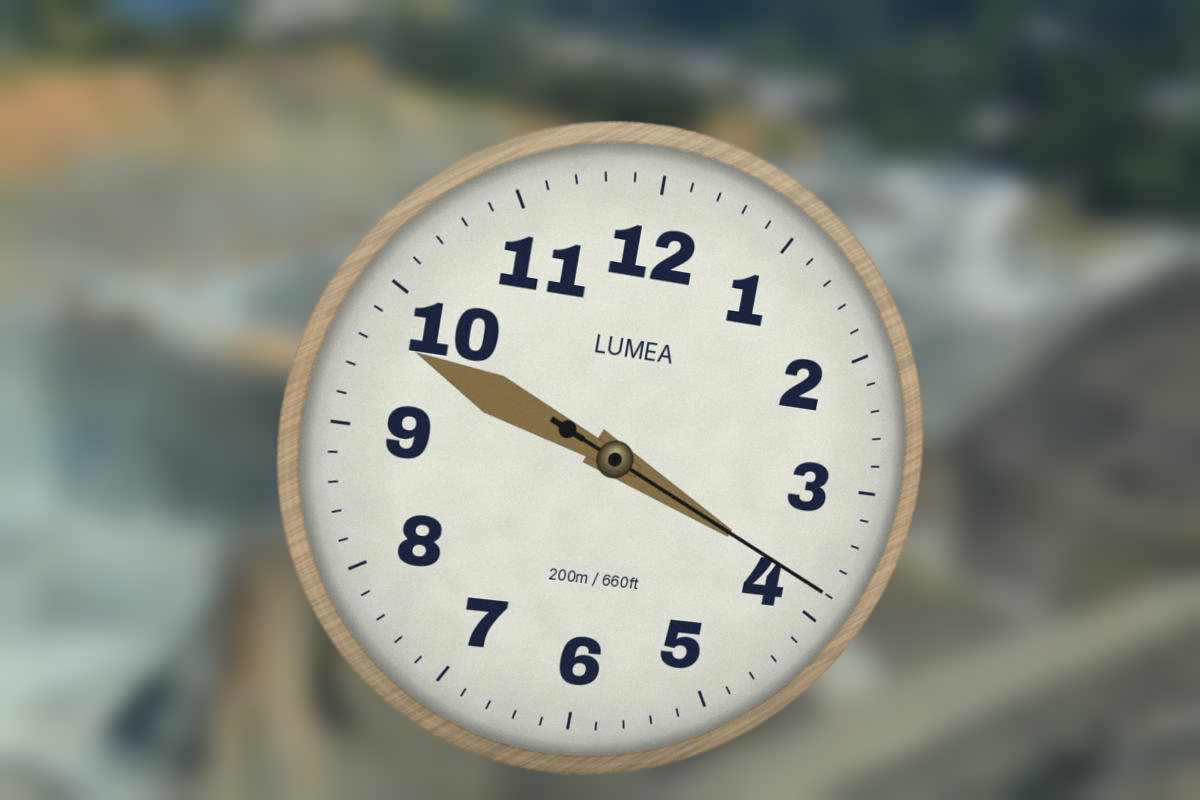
h=3 m=48 s=19
